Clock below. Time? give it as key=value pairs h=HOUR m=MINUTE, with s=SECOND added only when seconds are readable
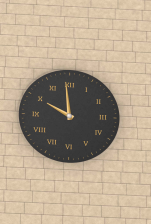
h=9 m=59
